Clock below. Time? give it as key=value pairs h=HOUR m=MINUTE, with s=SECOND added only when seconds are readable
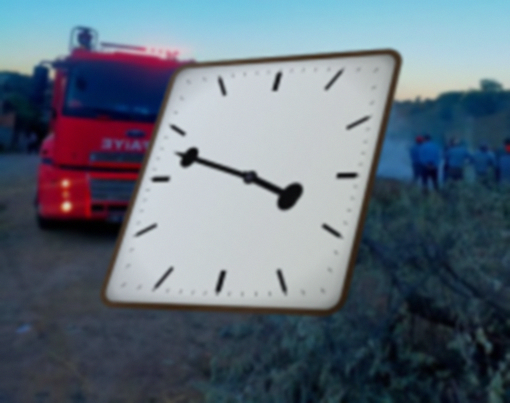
h=3 m=48
